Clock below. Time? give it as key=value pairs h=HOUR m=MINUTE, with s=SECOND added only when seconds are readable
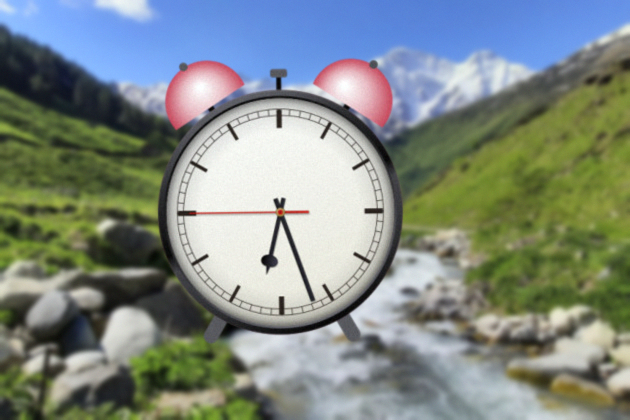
h=6 m=26 s=45
